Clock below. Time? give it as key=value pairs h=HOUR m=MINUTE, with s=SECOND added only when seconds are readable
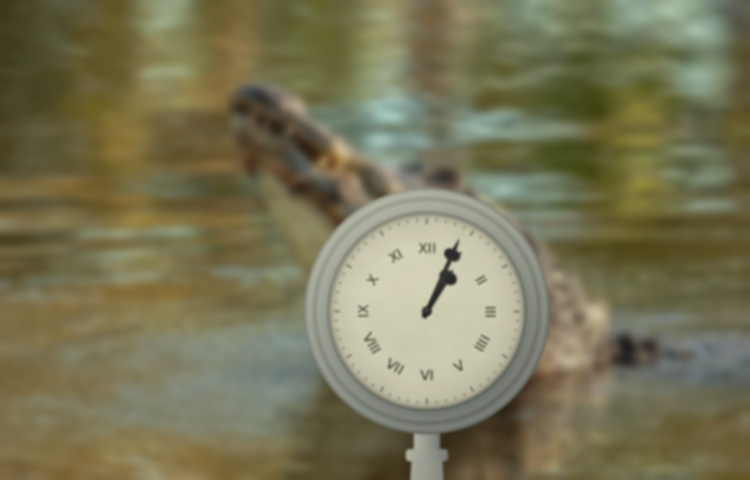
h=1 m=4
